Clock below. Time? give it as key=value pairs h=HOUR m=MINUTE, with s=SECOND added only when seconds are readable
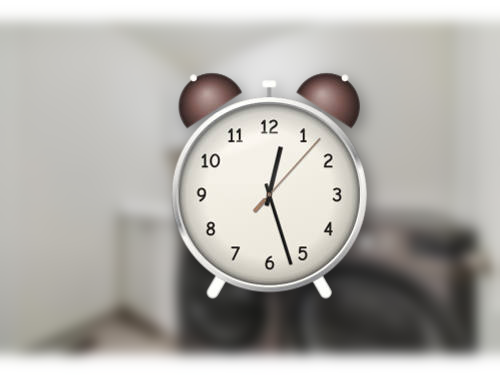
h=12 m=27 s=7
